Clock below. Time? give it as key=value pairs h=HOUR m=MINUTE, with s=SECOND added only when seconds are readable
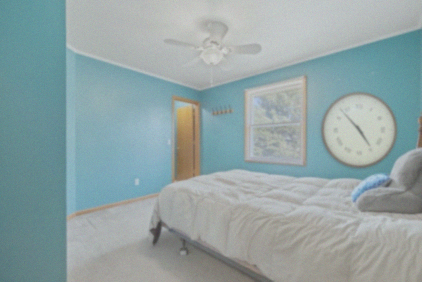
h=4 m=53
